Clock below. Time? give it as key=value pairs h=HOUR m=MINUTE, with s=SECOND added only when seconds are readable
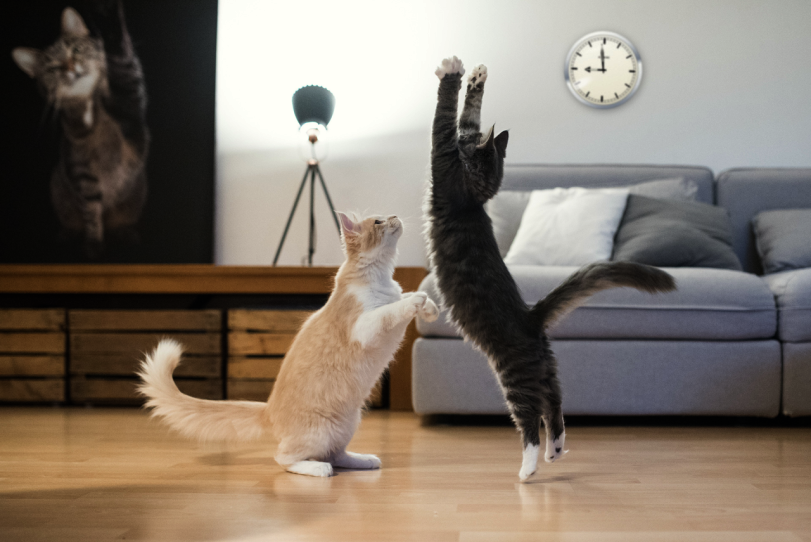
h=8 m=59
